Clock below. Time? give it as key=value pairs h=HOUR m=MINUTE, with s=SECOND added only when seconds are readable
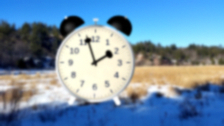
h=1 m=57
